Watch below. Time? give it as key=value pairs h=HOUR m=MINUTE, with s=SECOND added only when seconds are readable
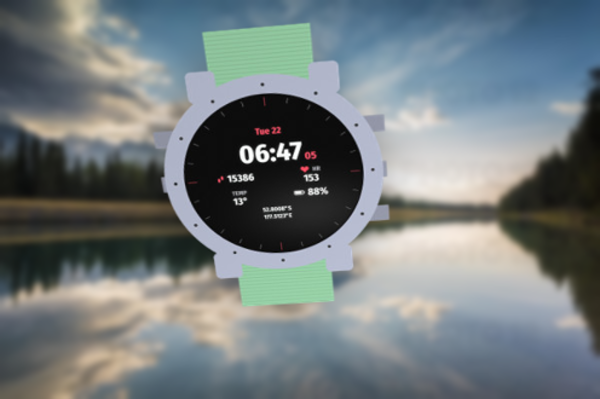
h=6 m=47 s=5
